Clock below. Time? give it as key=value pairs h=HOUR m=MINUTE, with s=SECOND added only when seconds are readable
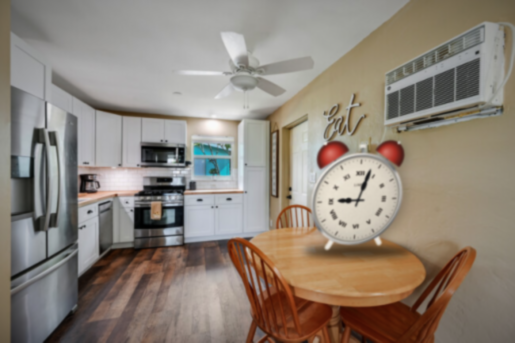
h=9 m=3
